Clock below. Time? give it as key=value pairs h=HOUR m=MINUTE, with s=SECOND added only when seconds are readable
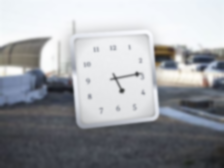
h=5 m=14
